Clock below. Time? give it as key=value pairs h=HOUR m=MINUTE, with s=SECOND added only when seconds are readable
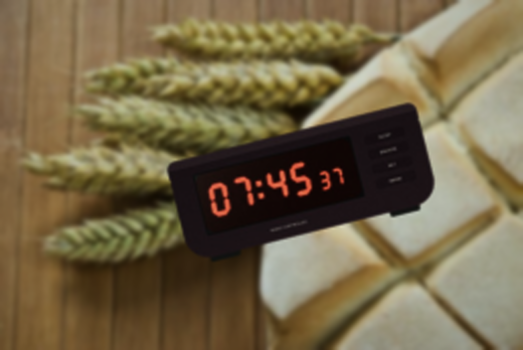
h=7 m=45 s=37
